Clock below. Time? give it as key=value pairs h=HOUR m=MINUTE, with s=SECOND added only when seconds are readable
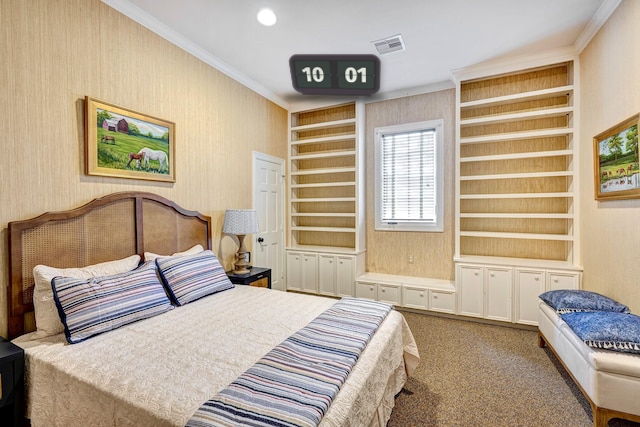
h=10 m=1
